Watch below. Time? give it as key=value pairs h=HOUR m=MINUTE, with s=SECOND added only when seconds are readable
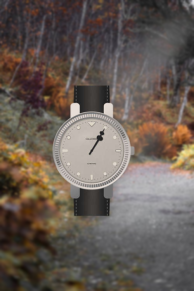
h=1 m=5
